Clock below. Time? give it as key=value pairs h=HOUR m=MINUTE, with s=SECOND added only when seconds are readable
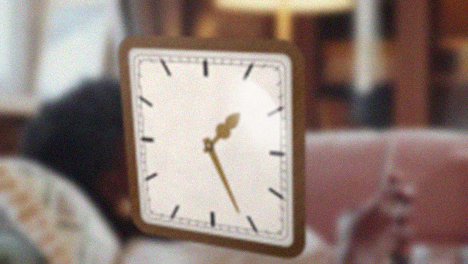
h=1 m=26
